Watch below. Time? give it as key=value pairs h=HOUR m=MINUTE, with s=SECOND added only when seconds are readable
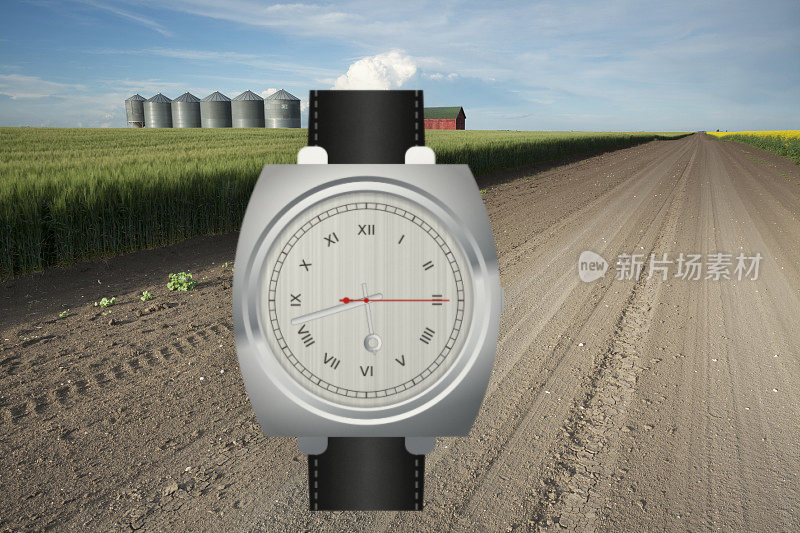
h=5 m=42 s=15
